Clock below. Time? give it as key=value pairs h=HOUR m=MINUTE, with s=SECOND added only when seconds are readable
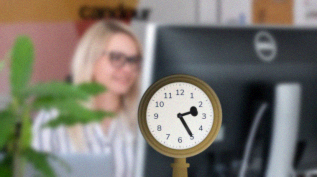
h=2 m=25
